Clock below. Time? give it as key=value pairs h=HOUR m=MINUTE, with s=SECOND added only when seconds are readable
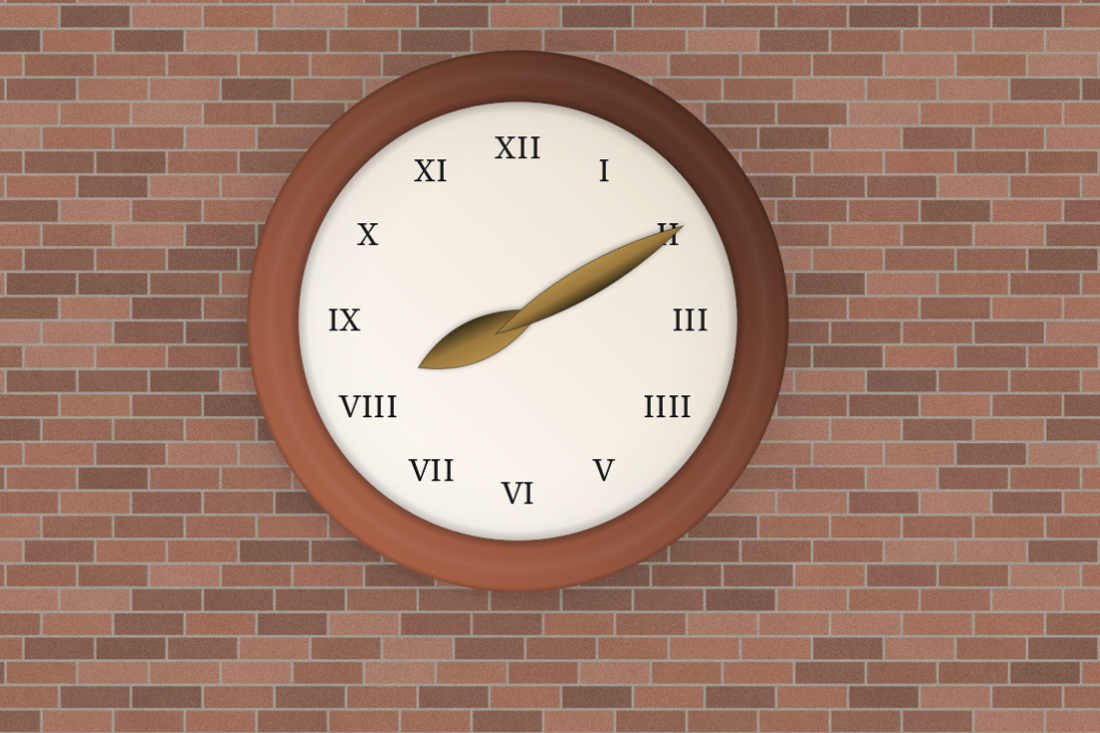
h=8 m=10
